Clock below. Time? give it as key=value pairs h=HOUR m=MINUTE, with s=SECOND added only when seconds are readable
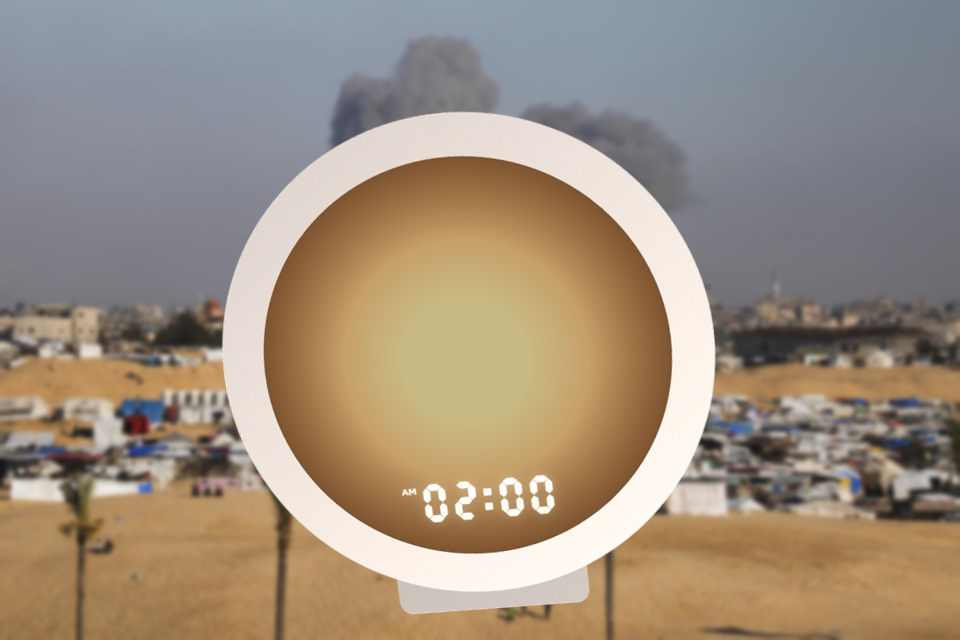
h=2 m=0
